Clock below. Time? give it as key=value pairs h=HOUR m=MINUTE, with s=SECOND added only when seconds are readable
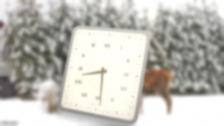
h=8 m=29
